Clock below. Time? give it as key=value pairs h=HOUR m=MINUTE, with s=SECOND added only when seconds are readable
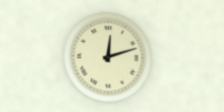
h=12 m=12
